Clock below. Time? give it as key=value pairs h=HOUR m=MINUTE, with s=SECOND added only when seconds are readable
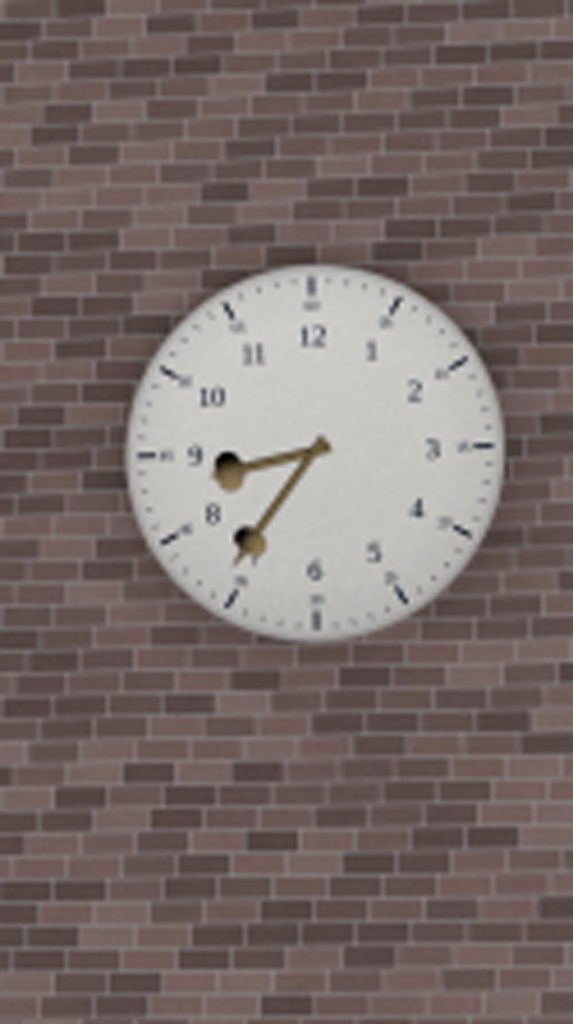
h=8 m=36
